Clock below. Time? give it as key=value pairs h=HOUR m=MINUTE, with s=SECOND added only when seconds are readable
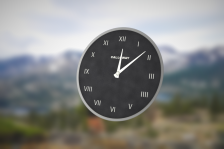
h=12 m=8
